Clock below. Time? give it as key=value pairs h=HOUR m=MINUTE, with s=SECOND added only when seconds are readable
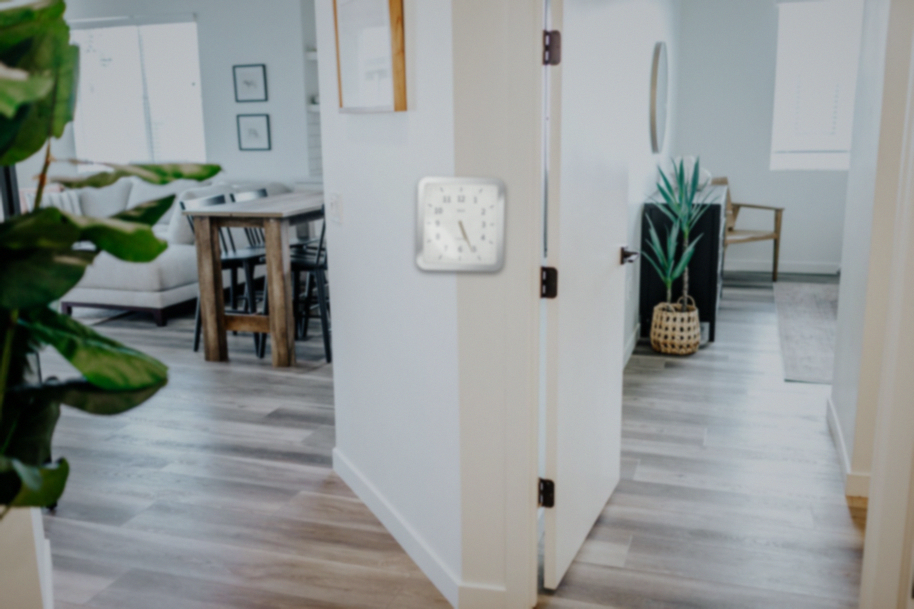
h=5 m=26
